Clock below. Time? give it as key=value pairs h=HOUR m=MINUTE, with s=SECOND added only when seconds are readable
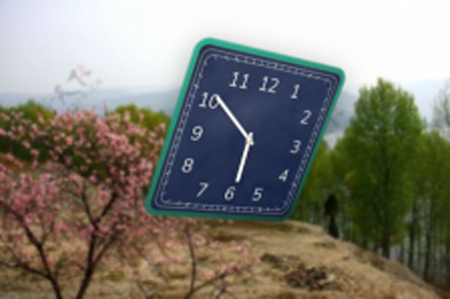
h=5 m=51
